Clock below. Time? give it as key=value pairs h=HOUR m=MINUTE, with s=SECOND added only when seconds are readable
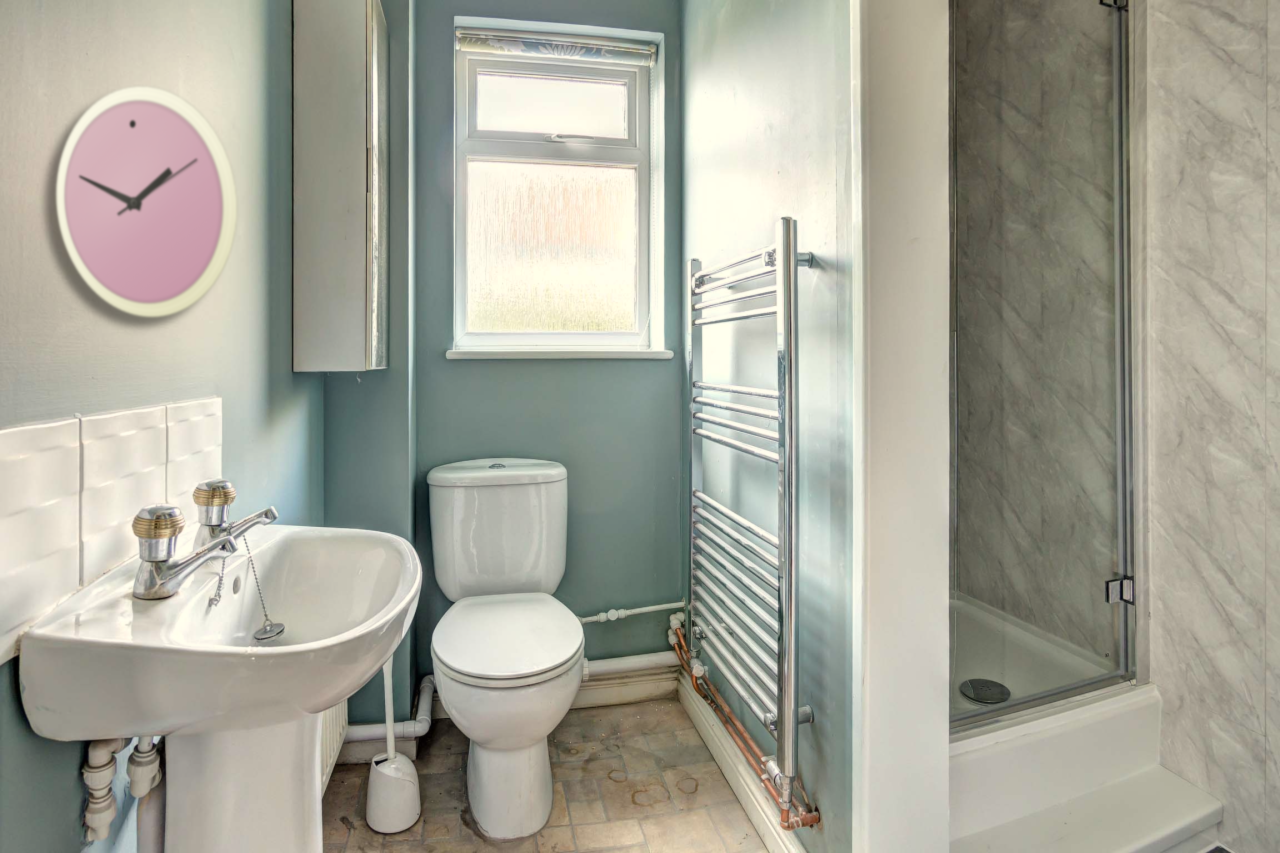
h=1 m=48 s=10
